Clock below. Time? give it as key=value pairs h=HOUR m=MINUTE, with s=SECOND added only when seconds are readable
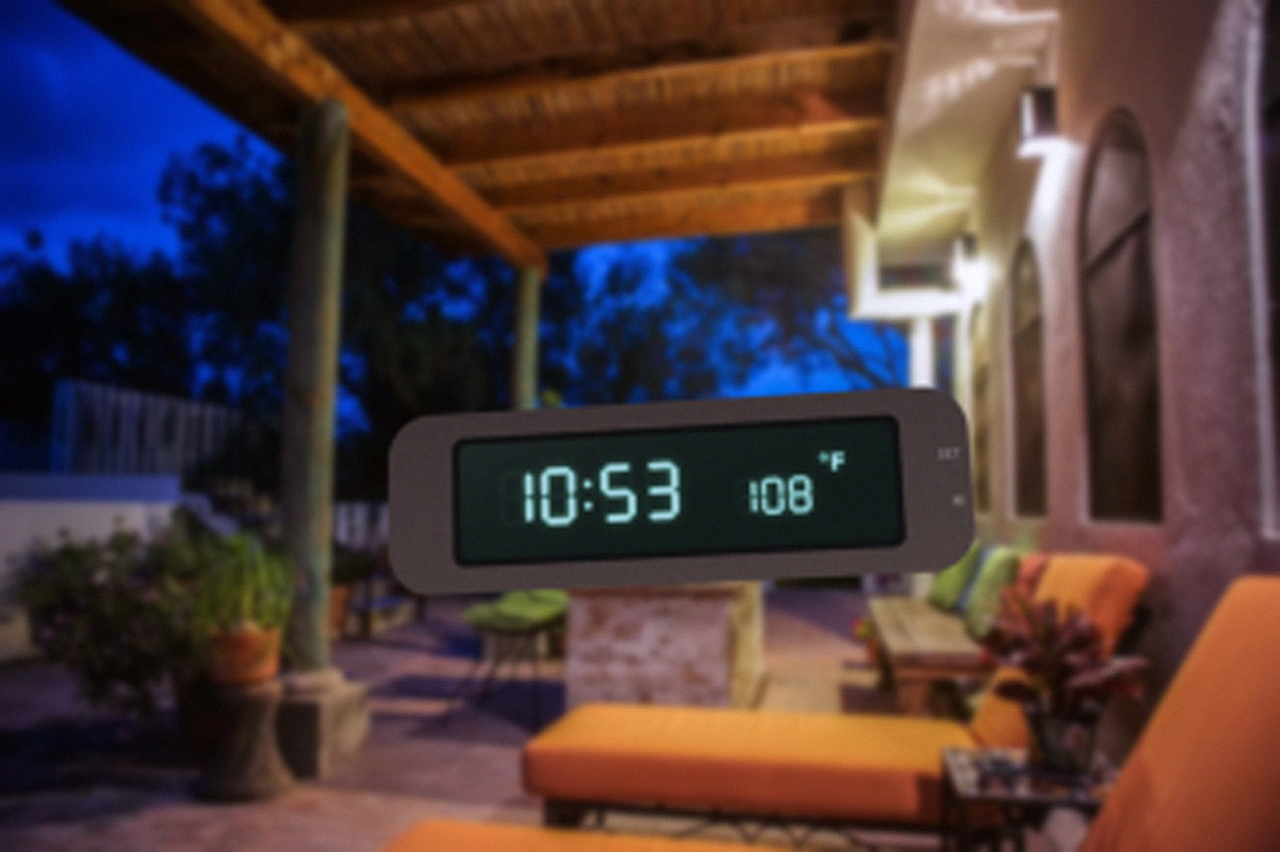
h=10 m=53
